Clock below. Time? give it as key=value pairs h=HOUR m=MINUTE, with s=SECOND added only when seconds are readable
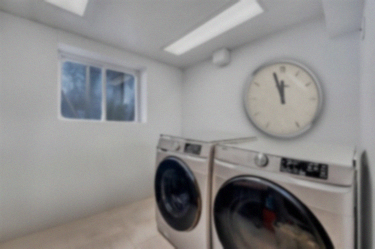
h=11 m=57
